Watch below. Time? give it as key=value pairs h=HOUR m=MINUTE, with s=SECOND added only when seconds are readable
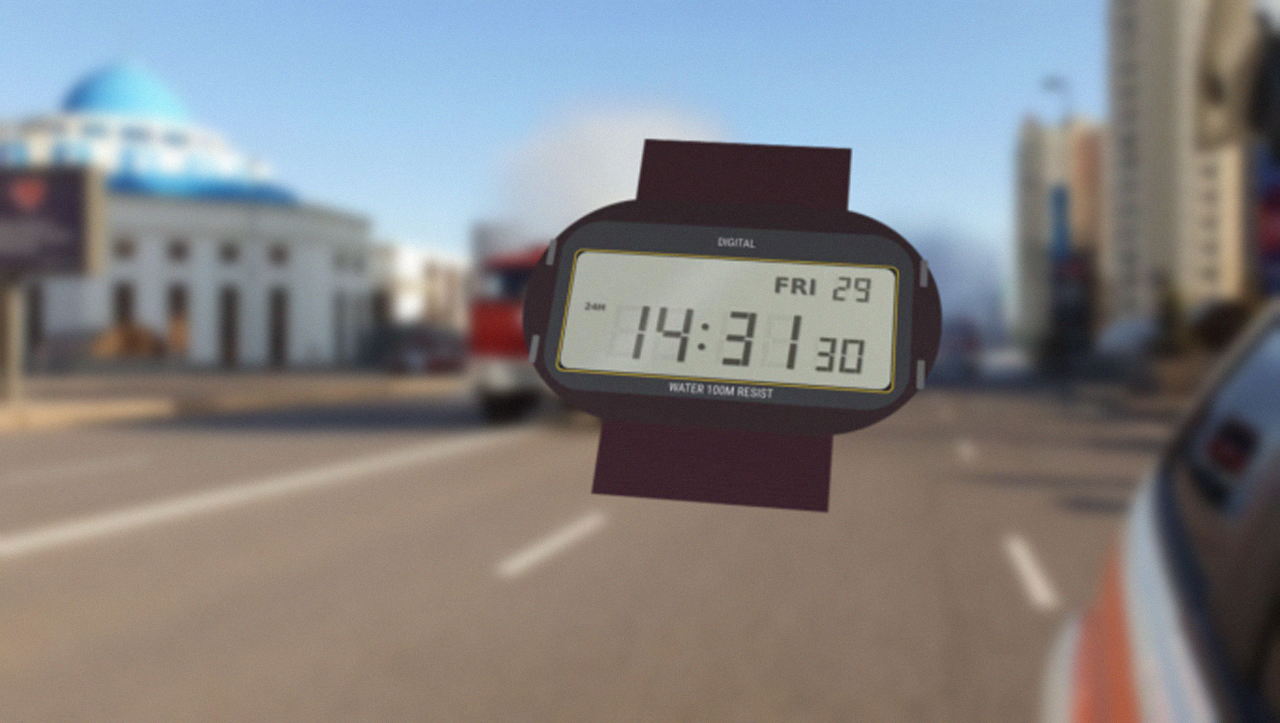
h=14 m=31 s=30
